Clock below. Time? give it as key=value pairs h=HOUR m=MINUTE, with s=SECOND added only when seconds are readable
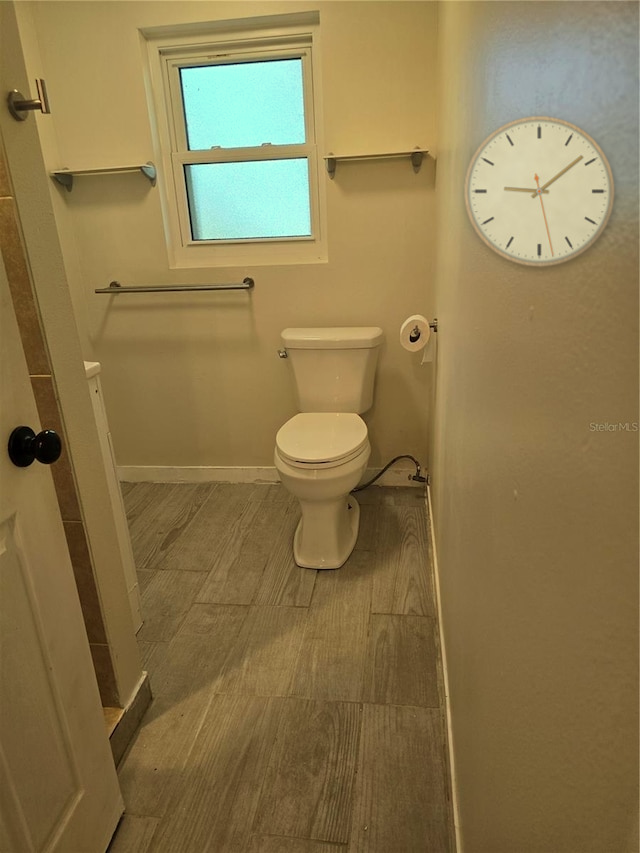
h=9 m=8 s=28
